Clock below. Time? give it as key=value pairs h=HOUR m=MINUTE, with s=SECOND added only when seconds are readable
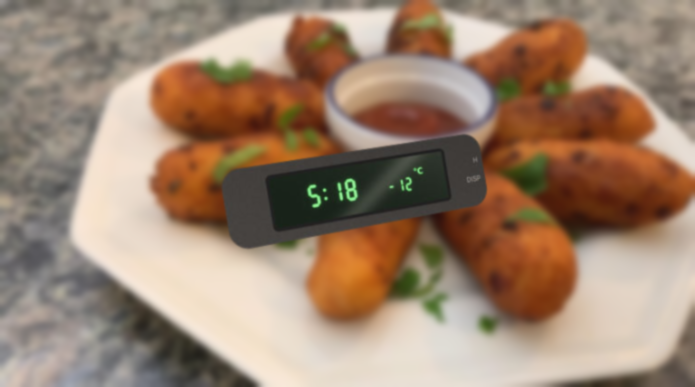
h=5 m=18
